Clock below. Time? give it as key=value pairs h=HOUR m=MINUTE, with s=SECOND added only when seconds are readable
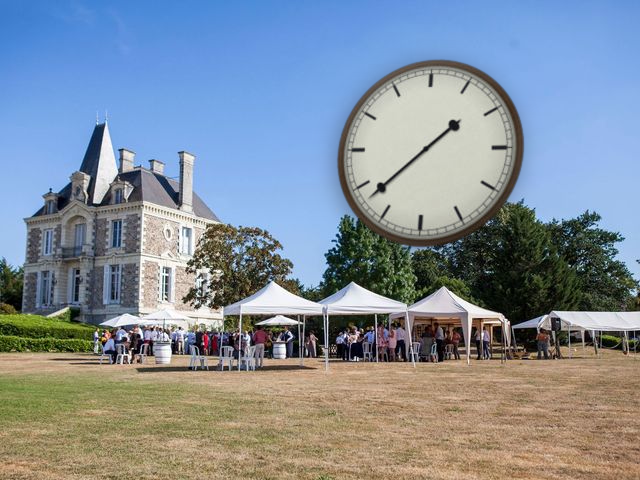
h=1 m=38
